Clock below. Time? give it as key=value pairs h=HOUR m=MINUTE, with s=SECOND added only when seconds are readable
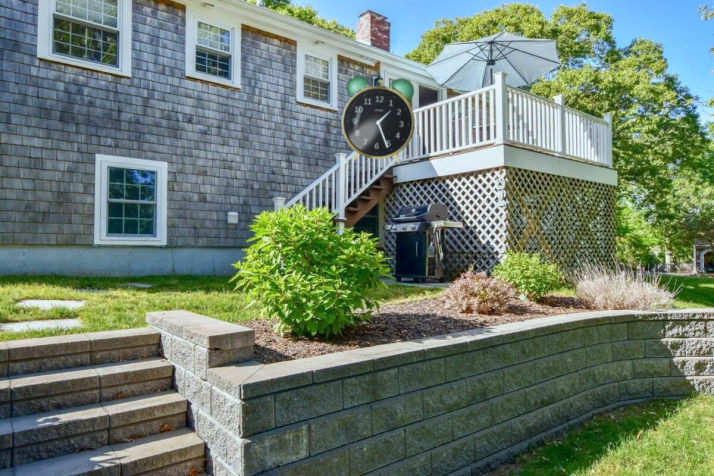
h=1 m=26
